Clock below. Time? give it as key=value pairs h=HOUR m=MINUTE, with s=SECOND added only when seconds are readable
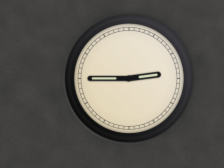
h=2 m=45
